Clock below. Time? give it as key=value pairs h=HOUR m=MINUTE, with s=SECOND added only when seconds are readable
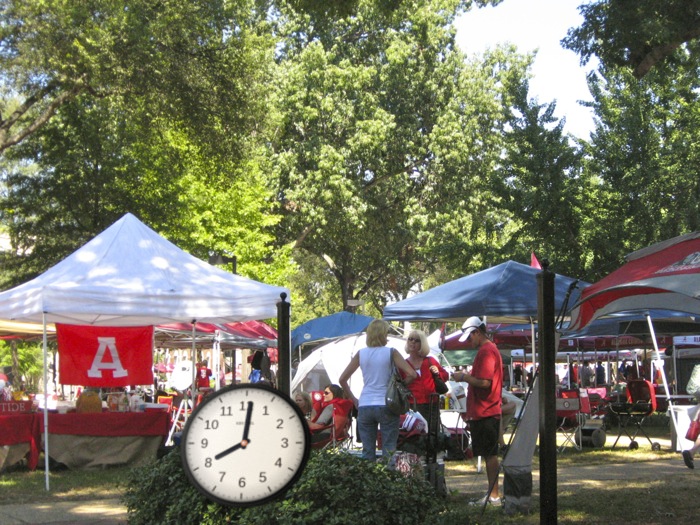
h=8 m=1
